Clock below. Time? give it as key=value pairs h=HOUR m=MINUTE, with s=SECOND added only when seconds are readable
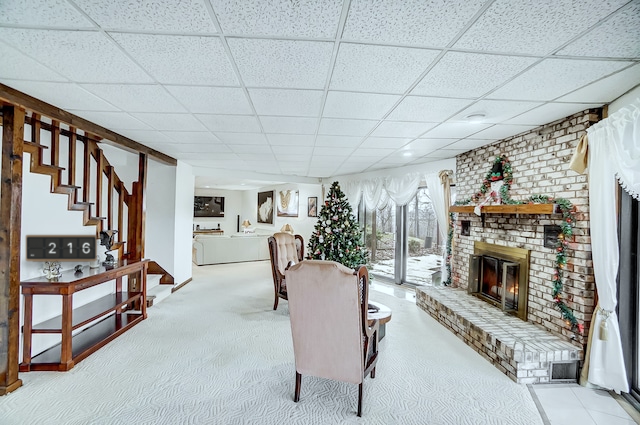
h=2 m=16
